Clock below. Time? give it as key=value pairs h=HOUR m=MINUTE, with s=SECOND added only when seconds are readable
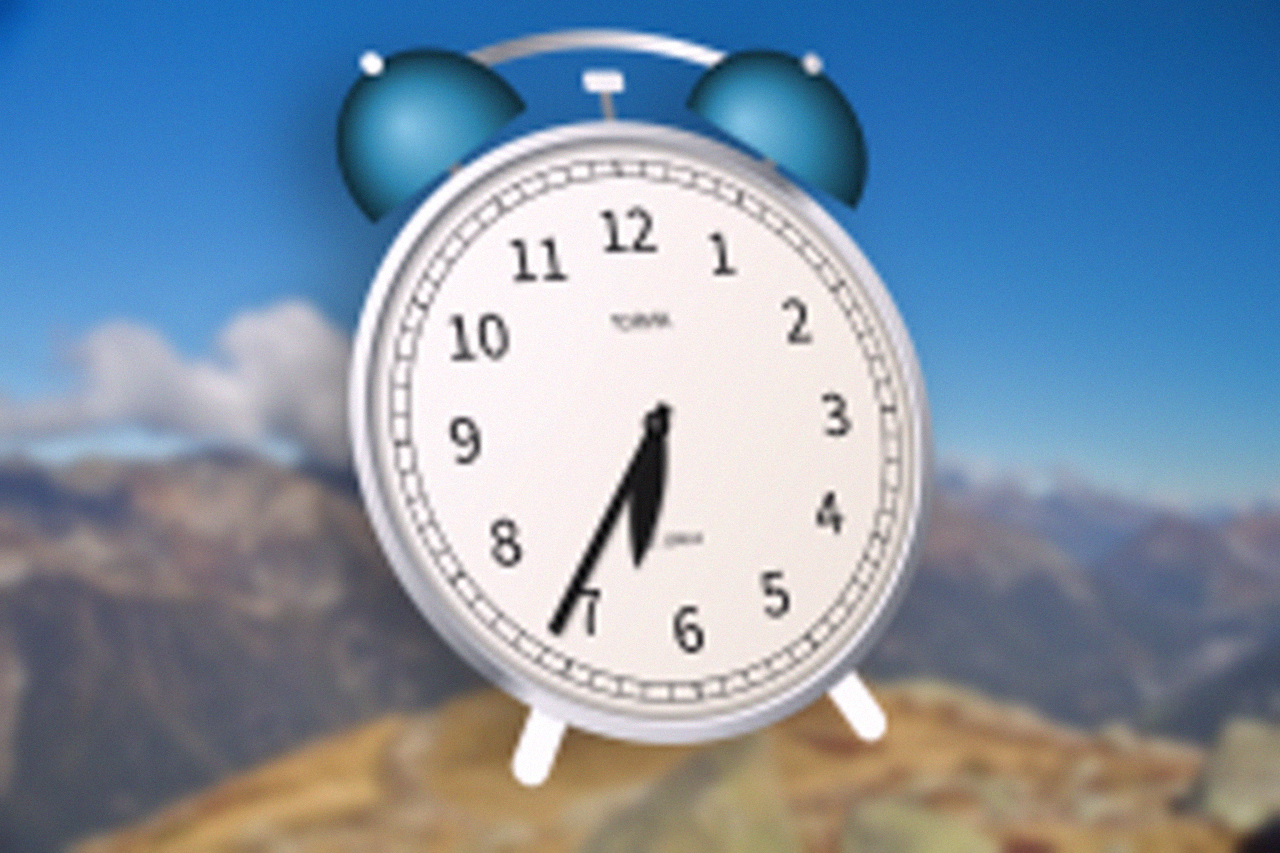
h=6 m=36
